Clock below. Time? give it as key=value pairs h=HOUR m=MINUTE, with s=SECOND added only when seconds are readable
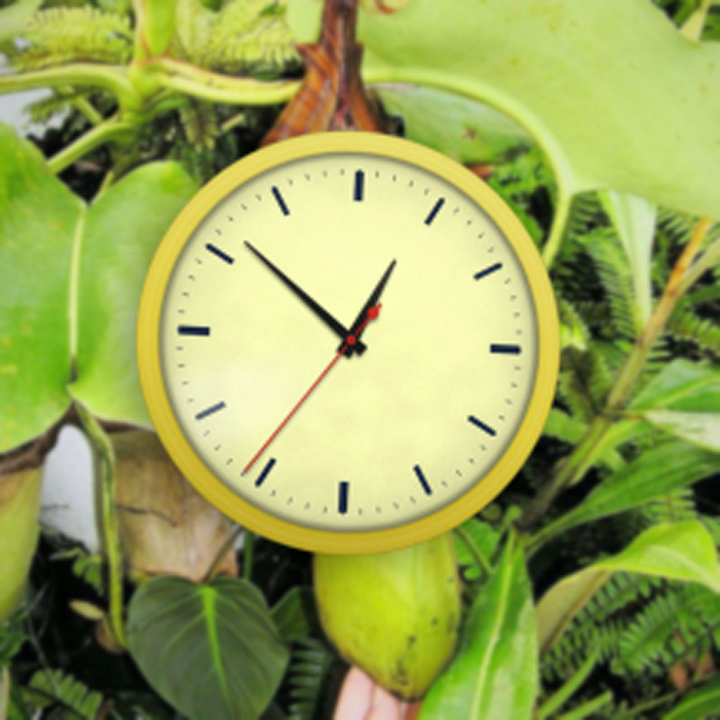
h=12 m=51 s=36
